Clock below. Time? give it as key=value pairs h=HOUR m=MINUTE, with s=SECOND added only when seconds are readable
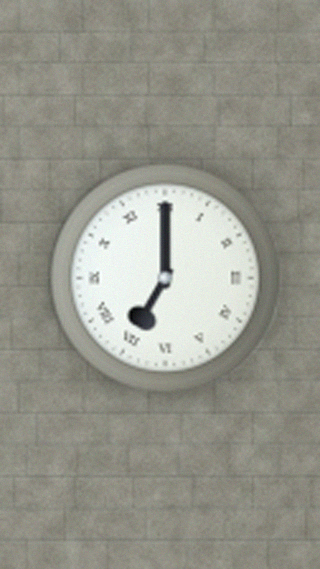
h=7 m=0
